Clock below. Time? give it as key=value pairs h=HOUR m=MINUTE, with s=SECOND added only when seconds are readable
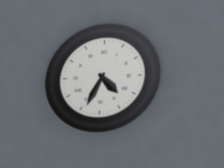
h=4 m=34
